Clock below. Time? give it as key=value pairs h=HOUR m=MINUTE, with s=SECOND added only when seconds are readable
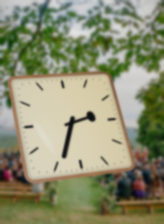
h=2 m=34
